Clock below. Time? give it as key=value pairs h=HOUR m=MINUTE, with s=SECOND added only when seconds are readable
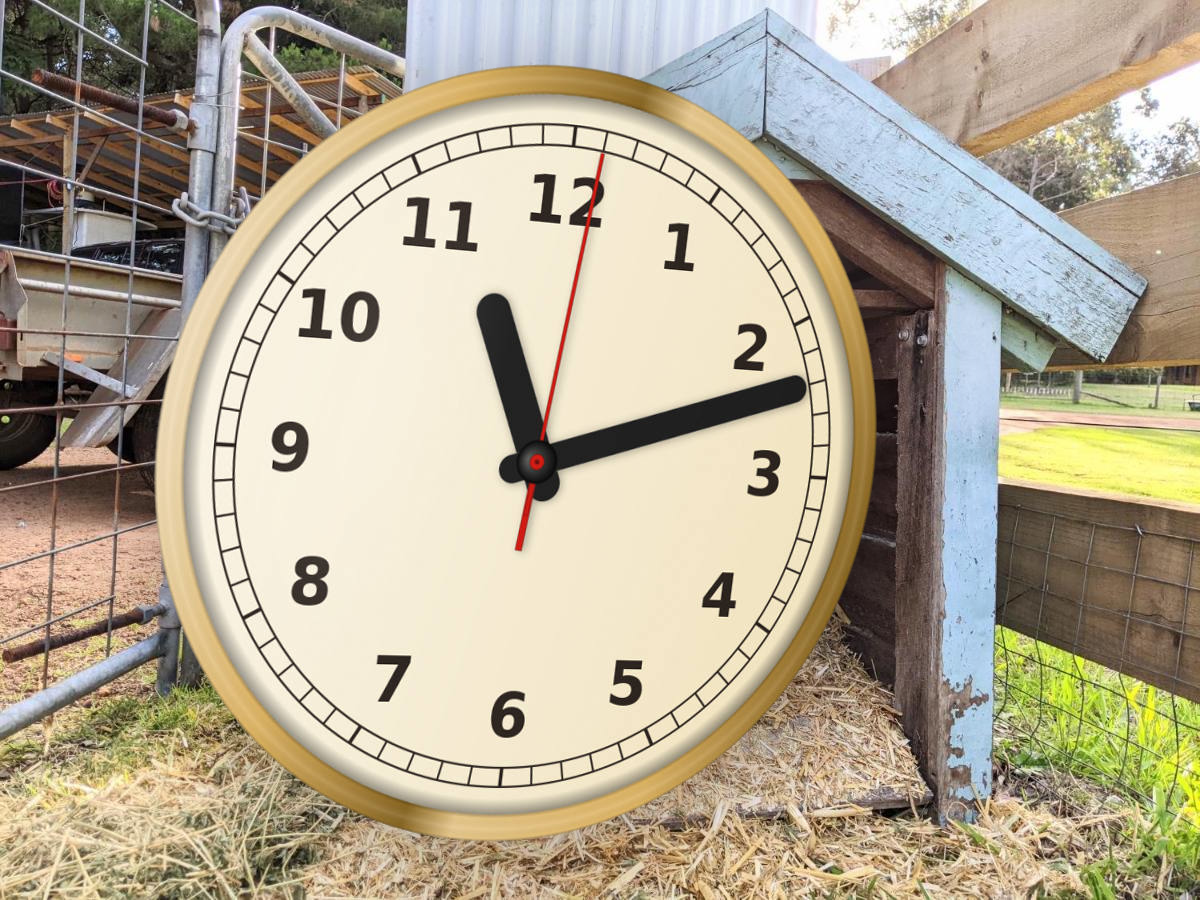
h=11 m=12 s=1
